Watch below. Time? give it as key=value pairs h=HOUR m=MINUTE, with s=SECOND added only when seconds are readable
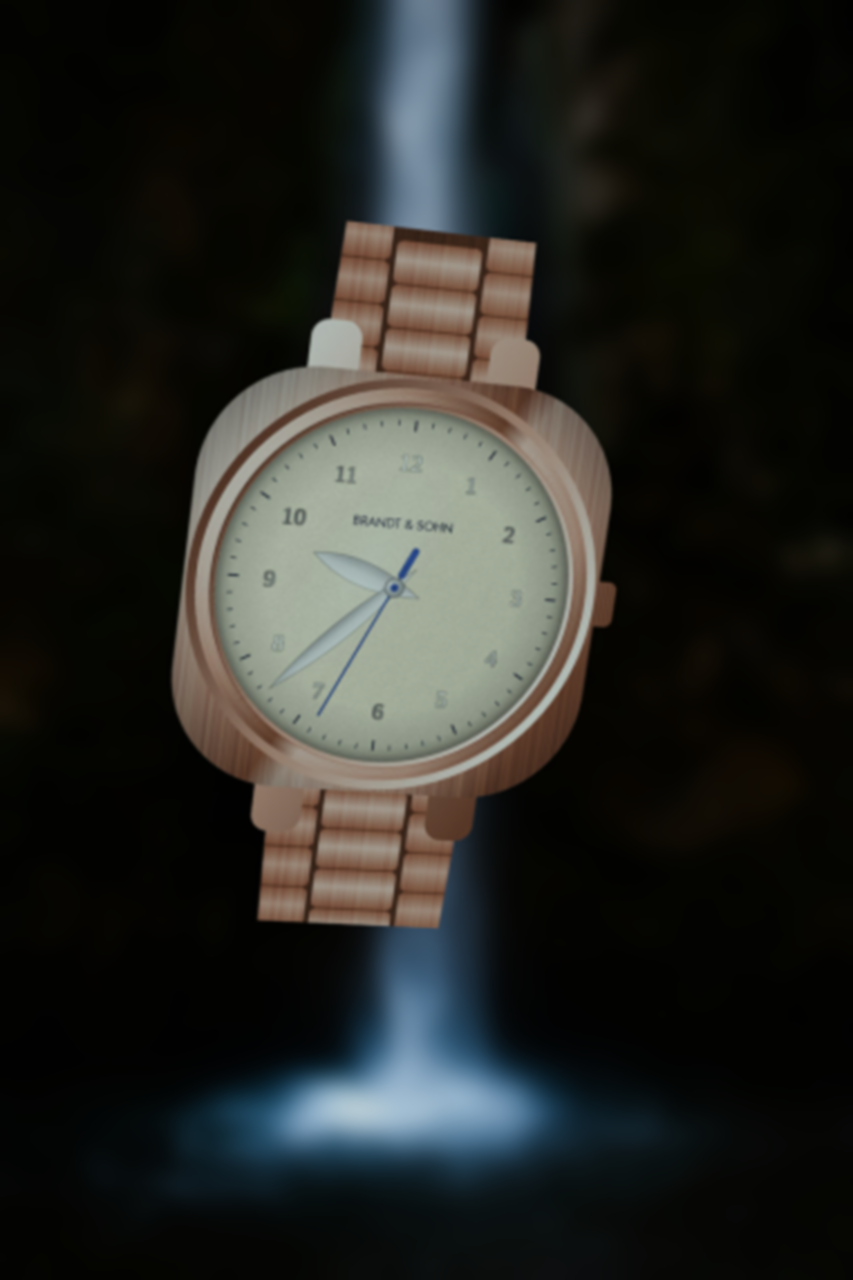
h=9 m=37 s=34
